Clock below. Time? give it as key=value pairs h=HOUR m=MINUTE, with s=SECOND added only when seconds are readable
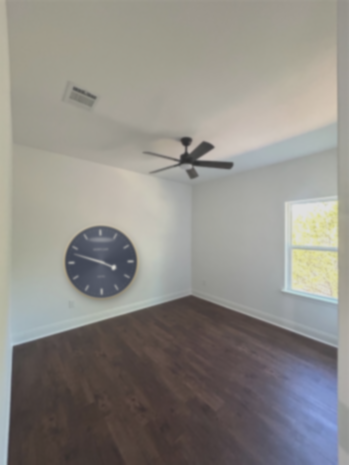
h=3 m=48
